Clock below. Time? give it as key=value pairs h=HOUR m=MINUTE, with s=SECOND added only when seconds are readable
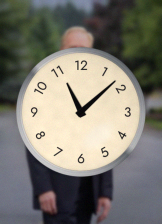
h=11 m=8
